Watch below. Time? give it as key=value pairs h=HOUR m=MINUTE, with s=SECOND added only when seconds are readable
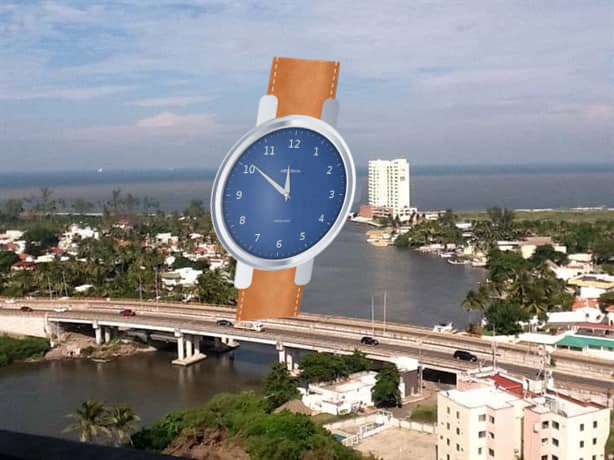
h=11 m=51
